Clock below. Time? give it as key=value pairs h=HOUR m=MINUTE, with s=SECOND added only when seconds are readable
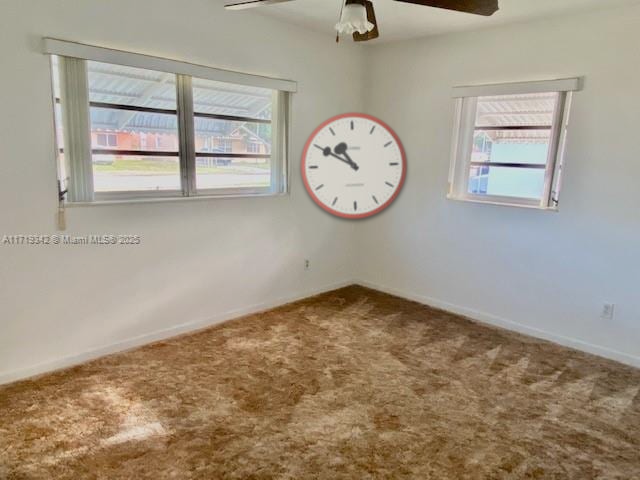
h=10 m=50
